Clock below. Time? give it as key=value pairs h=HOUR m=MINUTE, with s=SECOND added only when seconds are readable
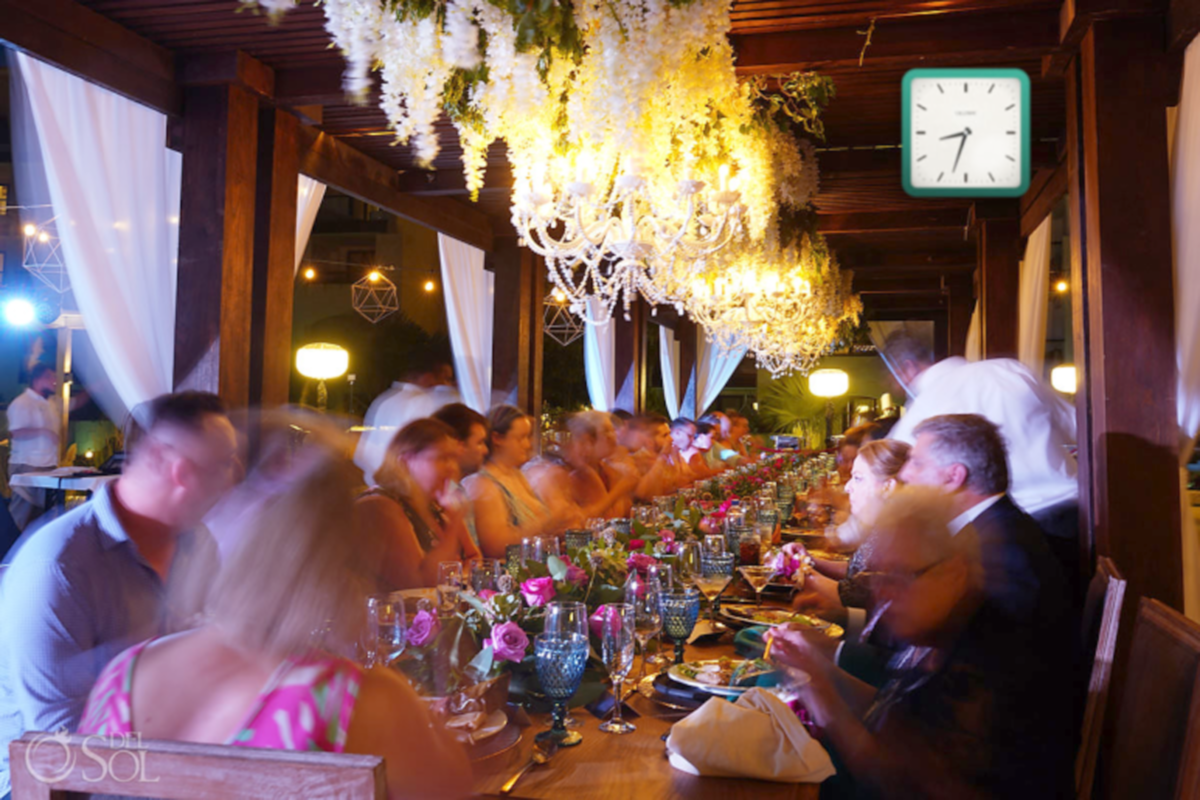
h=8 m=33
